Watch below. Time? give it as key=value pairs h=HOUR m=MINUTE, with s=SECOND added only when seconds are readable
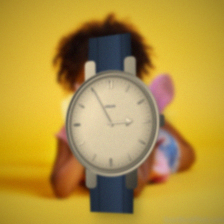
h=2 m=55
